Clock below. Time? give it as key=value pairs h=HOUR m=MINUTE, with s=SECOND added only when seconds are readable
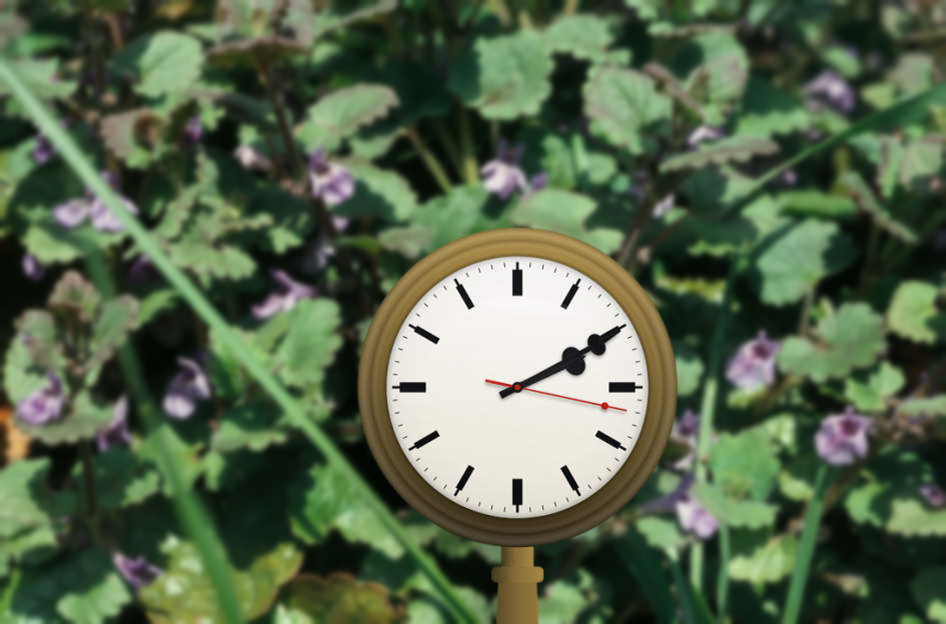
h=2 m=10 s=17
